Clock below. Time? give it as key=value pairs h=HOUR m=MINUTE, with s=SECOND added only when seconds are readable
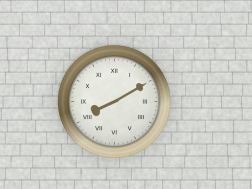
h=8 m=10
